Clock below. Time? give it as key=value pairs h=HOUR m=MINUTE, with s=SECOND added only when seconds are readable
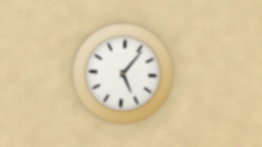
h=5 m=6
